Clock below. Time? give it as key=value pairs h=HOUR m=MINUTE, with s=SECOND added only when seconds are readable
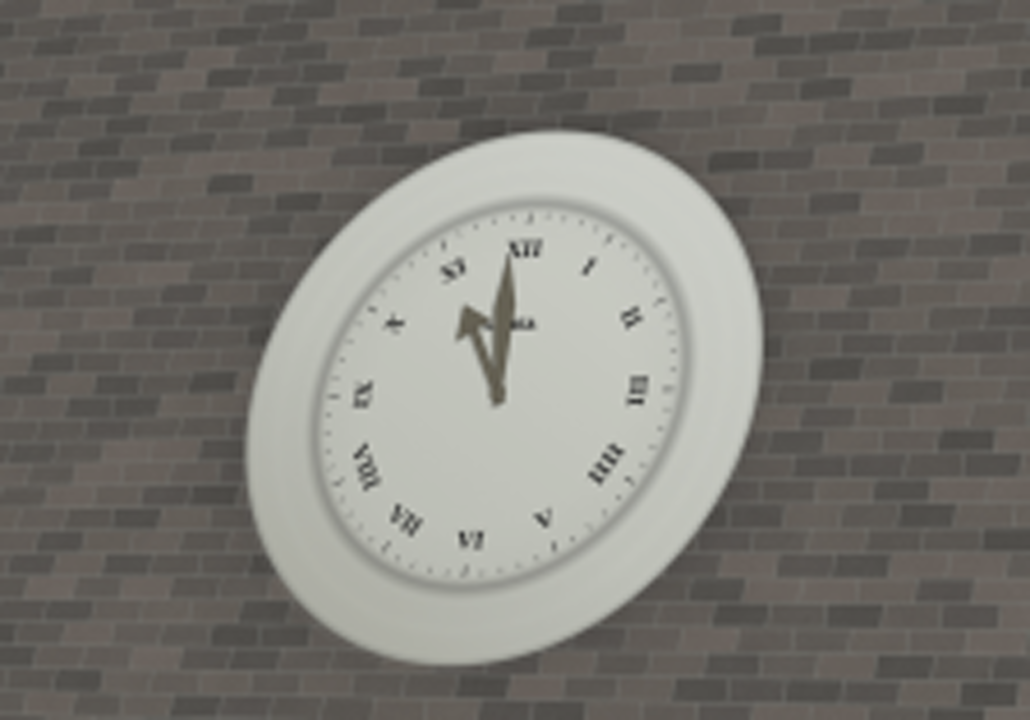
h=10 m=59
